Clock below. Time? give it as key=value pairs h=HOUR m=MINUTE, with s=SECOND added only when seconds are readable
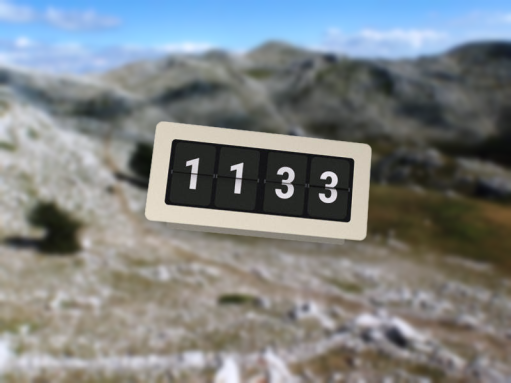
h=11 m=33
